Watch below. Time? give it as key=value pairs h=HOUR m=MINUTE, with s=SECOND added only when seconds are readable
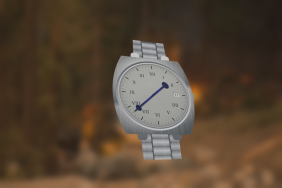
h=1 m=38
